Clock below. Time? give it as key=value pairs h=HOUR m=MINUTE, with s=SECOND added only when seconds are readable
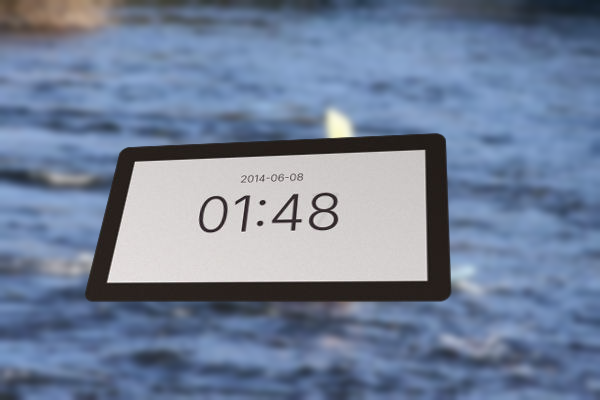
h=1 m=48
